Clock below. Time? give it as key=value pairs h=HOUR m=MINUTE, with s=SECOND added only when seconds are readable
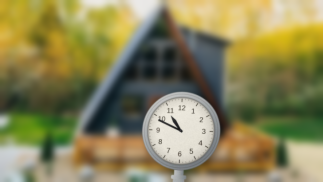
h=10 m=49
